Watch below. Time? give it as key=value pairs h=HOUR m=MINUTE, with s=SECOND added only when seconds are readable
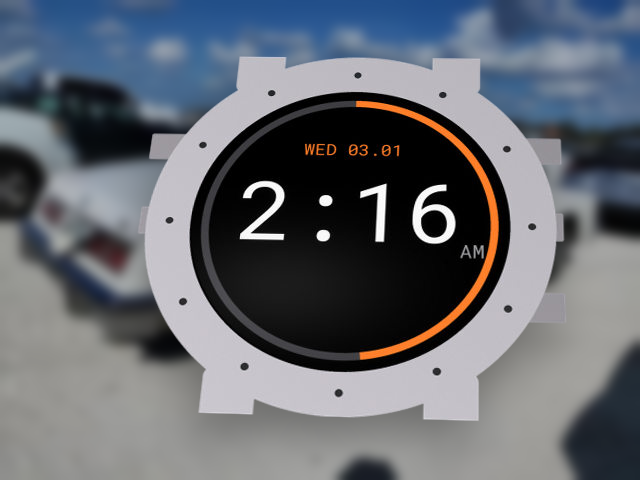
h=2 m=16
